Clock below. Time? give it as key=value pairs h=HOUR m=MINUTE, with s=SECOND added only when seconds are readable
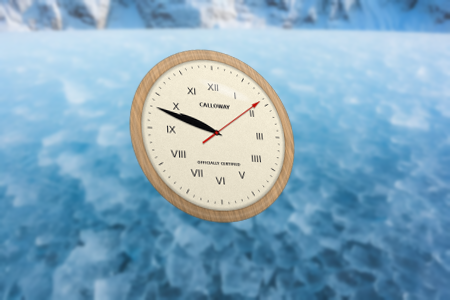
h=9 m=48 s=9
